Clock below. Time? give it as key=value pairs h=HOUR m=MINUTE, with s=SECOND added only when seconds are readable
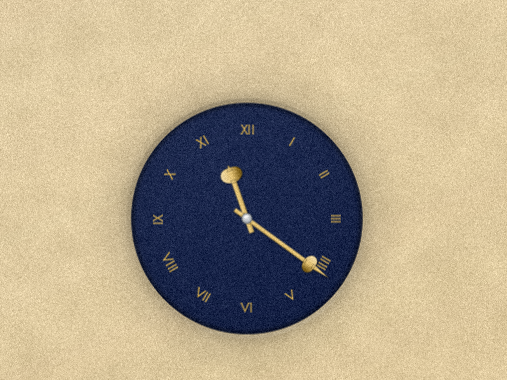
h=11 m=21
